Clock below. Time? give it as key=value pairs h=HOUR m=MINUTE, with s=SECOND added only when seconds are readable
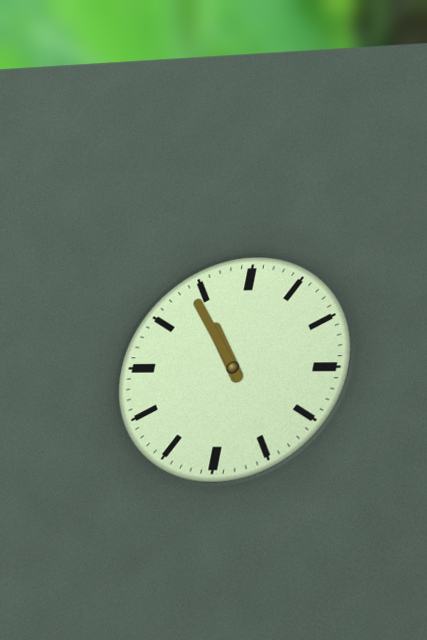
h=10 m=54
